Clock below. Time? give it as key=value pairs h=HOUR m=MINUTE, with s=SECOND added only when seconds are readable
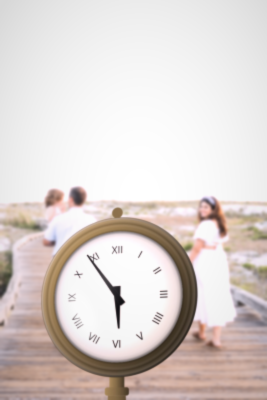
h=5 m=54
